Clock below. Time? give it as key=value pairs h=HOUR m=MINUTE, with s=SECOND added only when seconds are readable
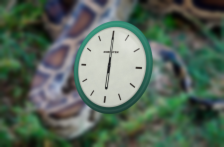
h=6 m=0
